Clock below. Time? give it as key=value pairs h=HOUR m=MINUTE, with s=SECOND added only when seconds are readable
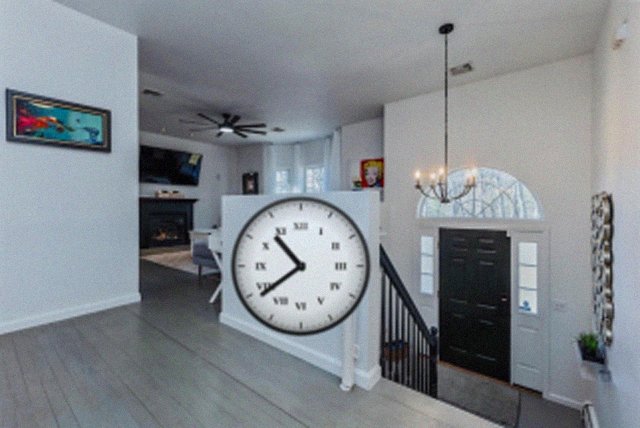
h=10 m=39
